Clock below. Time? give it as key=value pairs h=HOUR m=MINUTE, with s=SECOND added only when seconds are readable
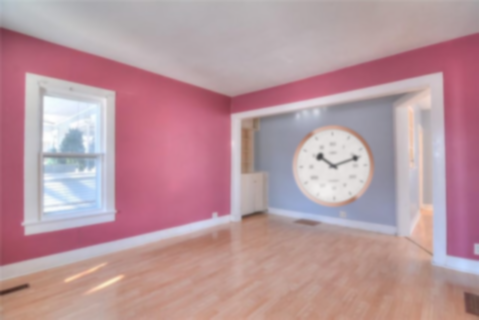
h=10 m=12
